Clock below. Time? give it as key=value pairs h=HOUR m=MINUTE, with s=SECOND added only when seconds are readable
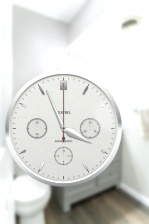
h=3 m=56
